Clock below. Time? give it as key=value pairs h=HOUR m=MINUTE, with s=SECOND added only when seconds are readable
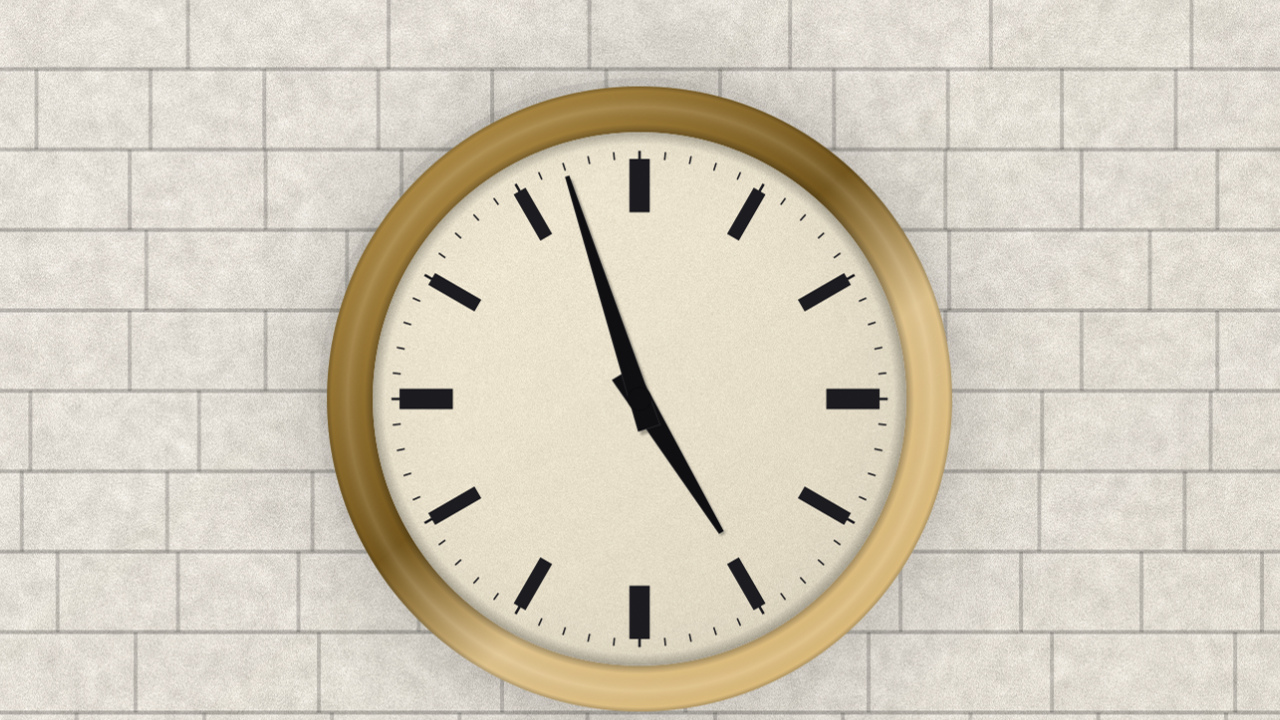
h=4 m=57
